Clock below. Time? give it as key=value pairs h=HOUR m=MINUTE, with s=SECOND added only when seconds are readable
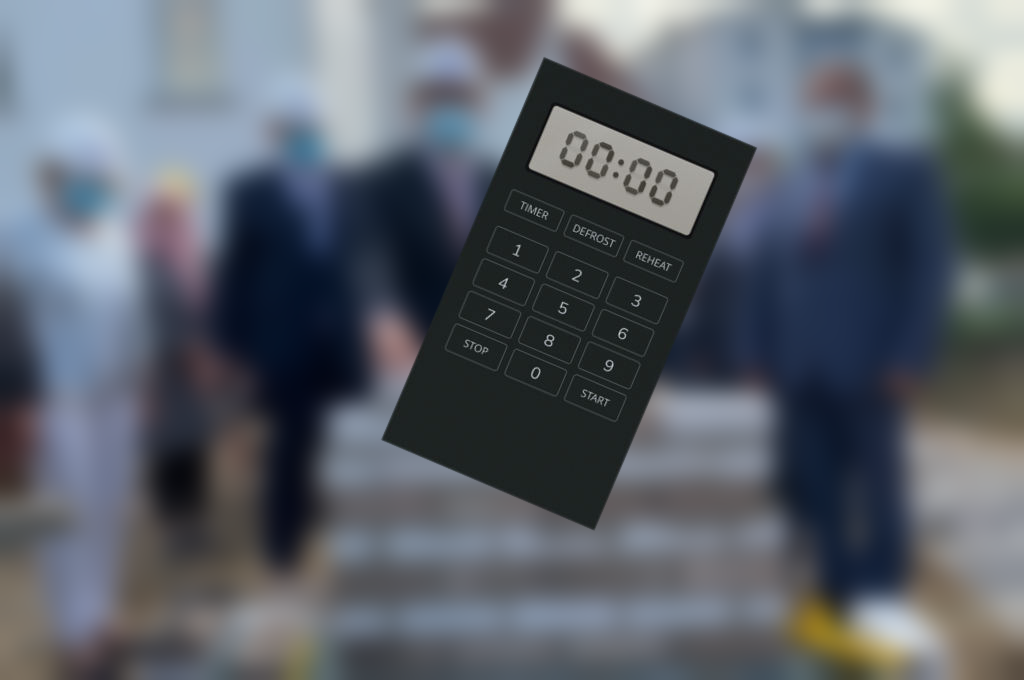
h=0 m=0
